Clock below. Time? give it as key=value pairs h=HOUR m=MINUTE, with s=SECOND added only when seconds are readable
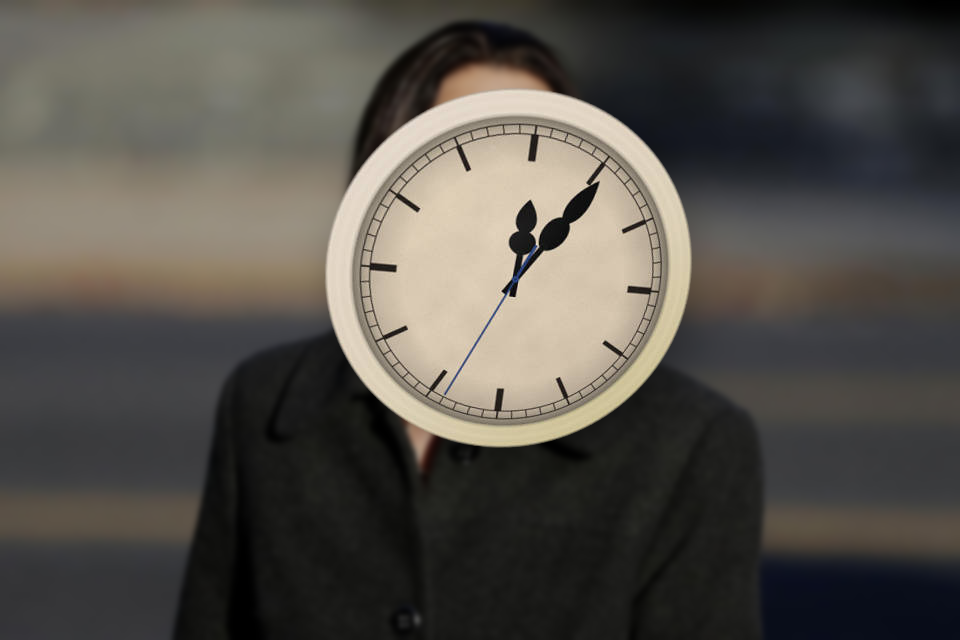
h=12 m=5 s=34
